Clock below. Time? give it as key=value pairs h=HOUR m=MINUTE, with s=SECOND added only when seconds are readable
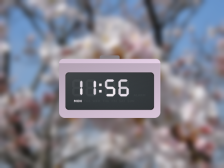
h=11 m=56
